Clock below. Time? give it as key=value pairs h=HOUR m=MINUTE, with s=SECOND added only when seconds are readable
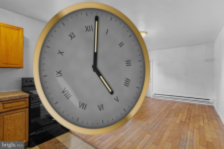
h=5 m=2
